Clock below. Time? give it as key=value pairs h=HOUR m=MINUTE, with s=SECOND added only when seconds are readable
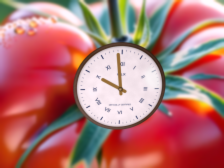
h=9 m=59
